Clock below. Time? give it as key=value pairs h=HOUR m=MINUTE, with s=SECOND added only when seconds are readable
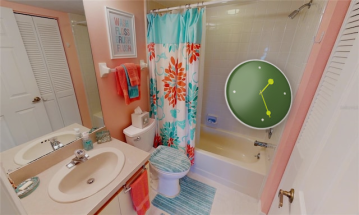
h=1 m=27
